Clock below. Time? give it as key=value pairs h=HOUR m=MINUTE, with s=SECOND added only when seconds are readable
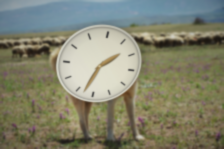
h=1 m=33
